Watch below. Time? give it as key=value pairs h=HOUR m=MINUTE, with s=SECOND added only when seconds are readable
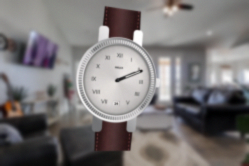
h=2 m=11
